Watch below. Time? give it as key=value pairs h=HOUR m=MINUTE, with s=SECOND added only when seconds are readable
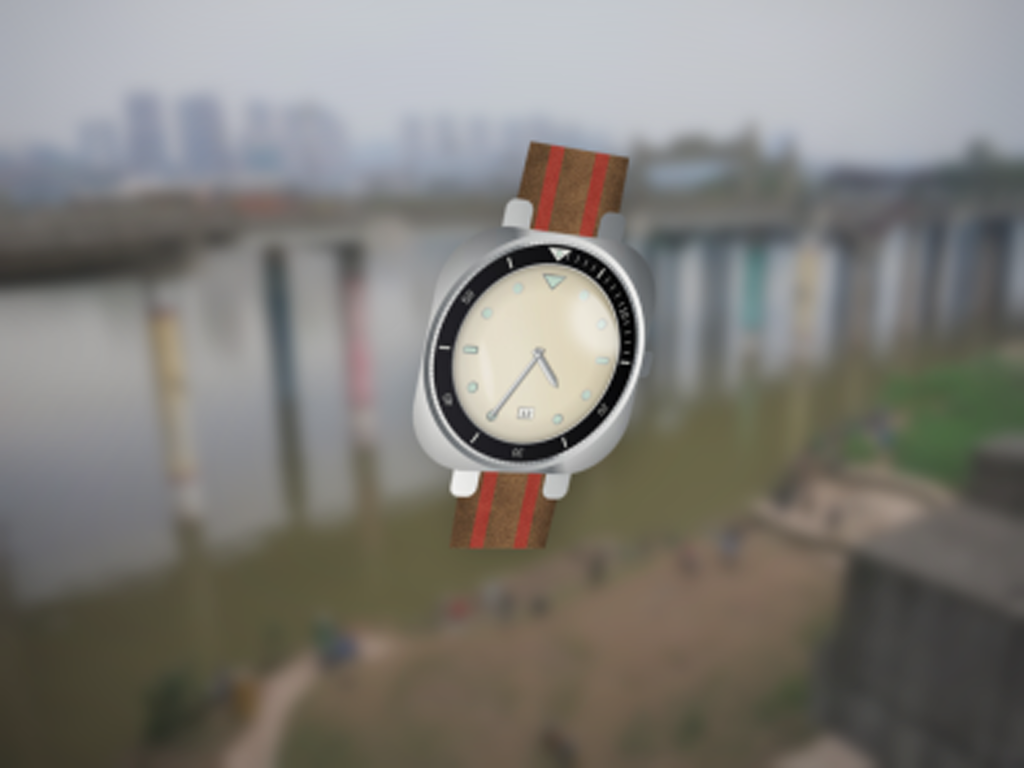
h=4 m=35
